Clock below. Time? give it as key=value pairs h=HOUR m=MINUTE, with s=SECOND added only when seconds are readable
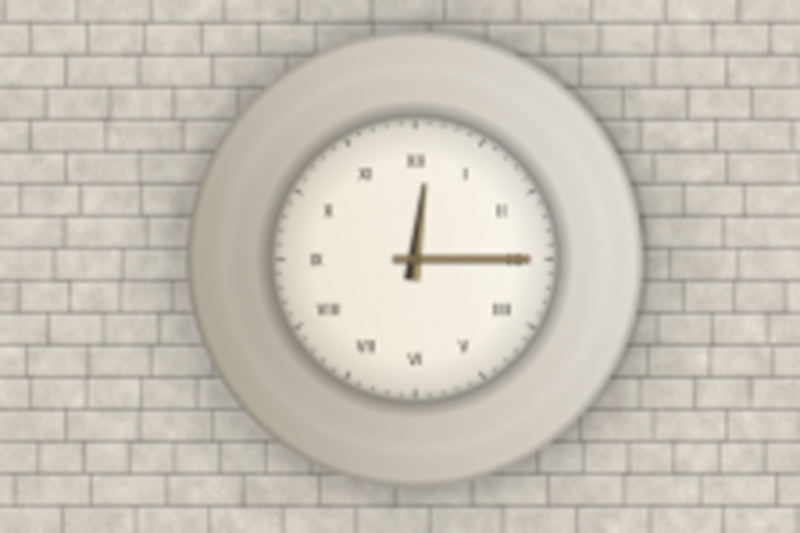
h=12 m=15
